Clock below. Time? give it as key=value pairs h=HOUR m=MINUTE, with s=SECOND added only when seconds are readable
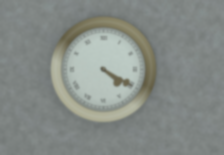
h=4 m=20
